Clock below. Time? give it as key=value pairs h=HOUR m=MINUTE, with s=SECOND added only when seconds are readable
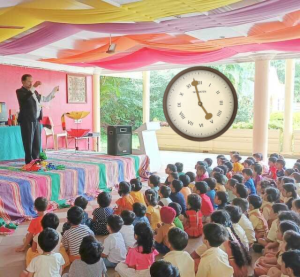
h=4 m=58
